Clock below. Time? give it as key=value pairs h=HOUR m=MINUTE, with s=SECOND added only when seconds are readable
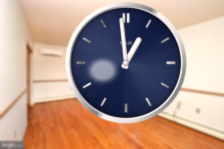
h=12 m=59
